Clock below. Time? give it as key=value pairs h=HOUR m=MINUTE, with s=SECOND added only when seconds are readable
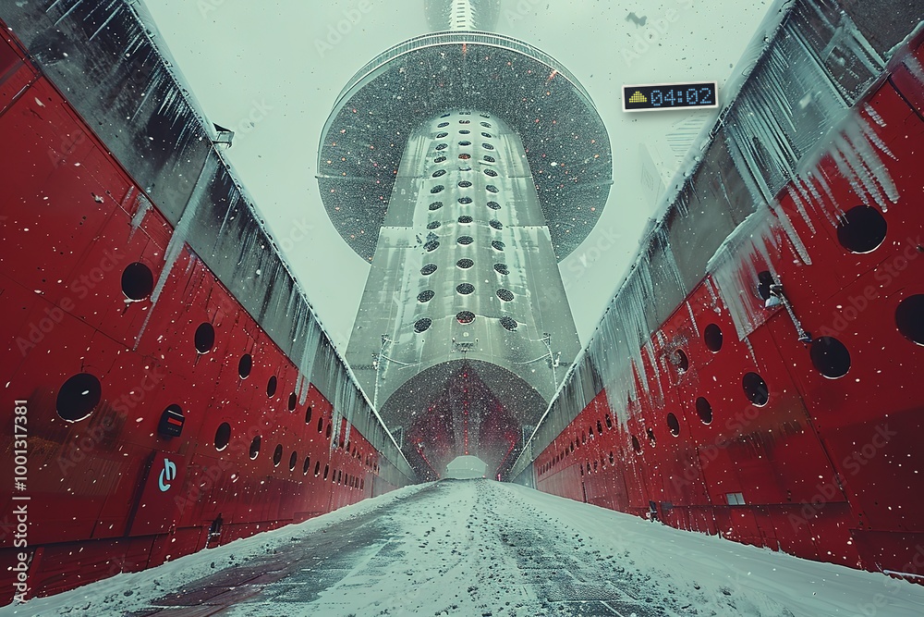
h=4 m=2
